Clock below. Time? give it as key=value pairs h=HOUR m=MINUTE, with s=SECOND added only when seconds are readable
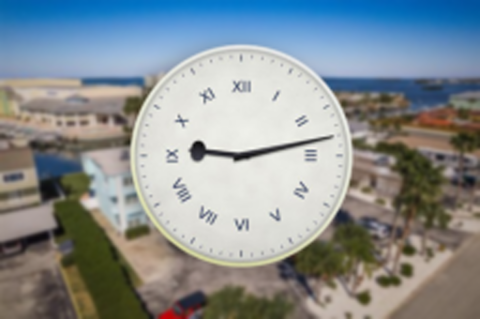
h=9 m=13
